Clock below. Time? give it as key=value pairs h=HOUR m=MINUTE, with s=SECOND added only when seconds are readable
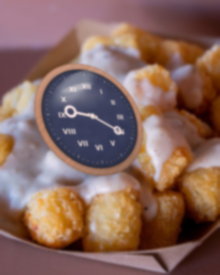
h=9 m=20
